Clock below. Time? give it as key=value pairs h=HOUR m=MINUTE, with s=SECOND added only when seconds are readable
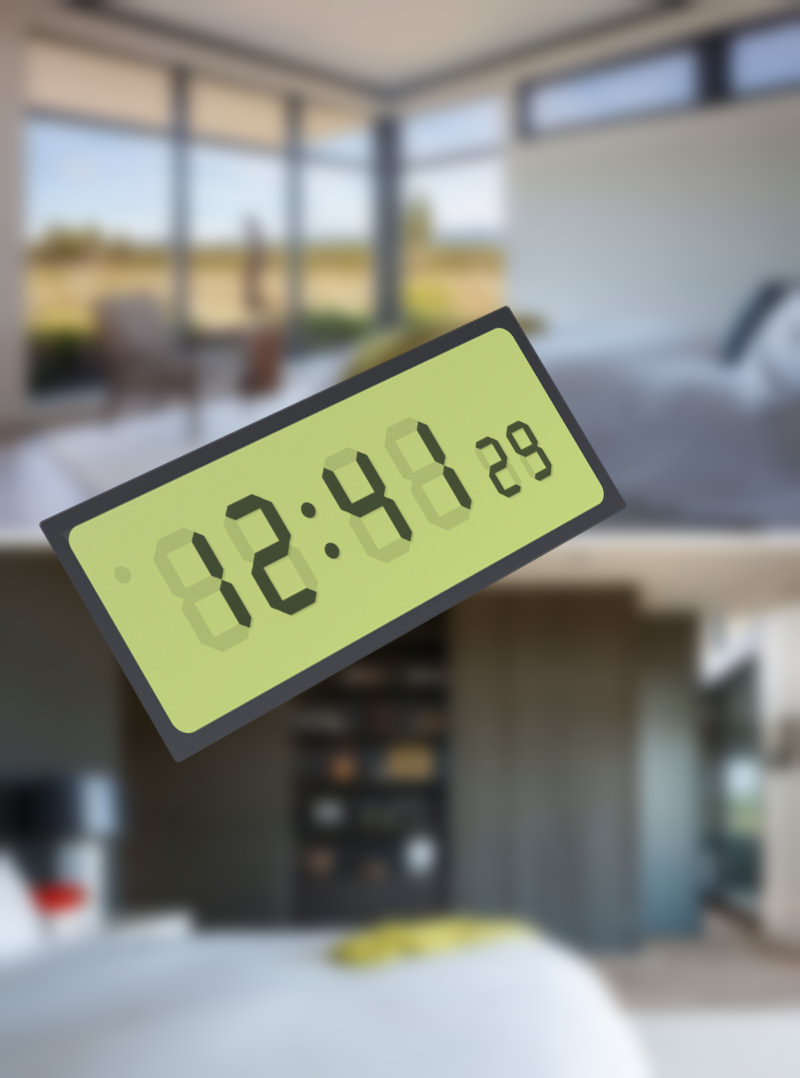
h=12 m=41 s=29
